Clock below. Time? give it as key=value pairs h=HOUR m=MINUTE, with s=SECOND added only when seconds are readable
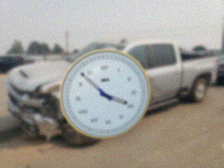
h=3 m=53
